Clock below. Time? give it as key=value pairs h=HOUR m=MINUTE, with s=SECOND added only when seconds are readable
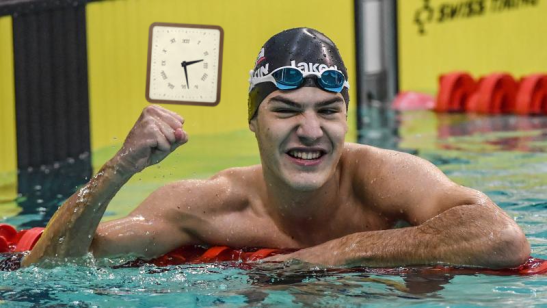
h=2 m=28
